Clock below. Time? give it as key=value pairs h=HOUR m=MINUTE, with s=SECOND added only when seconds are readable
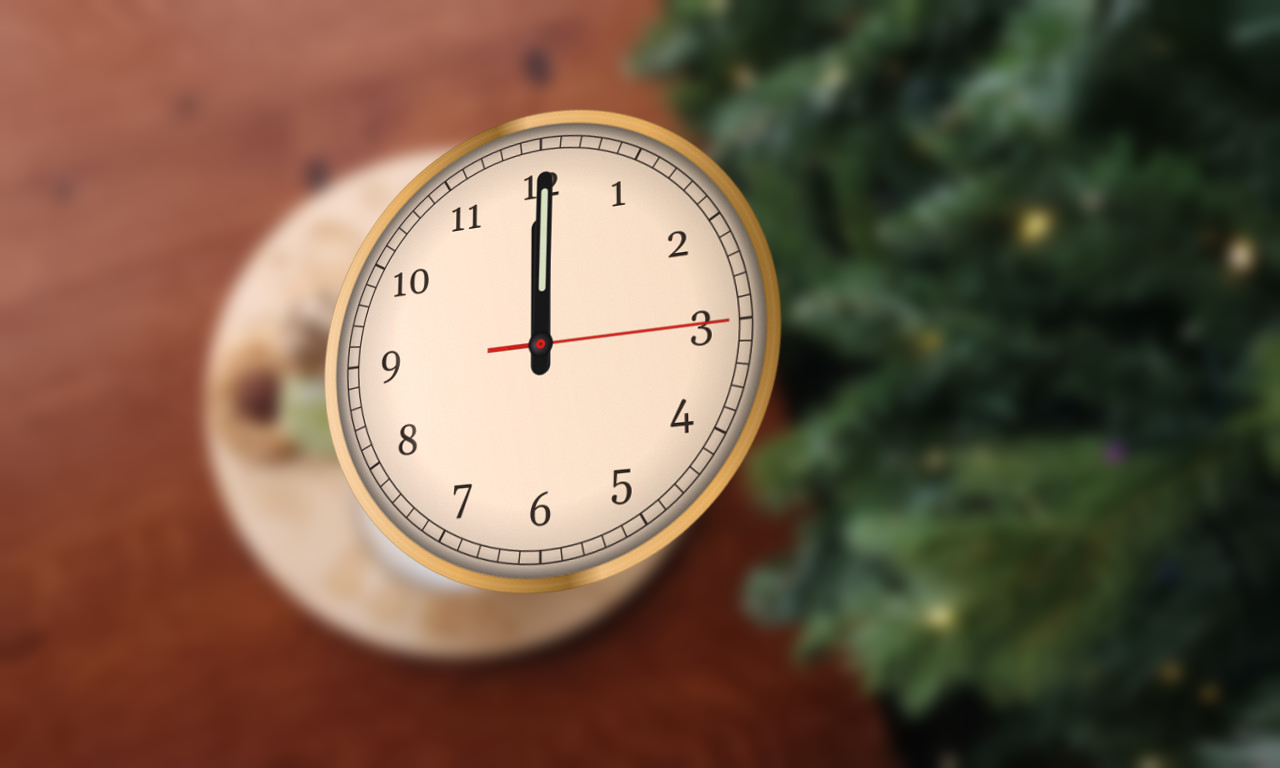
h=12 m=0 s=15
